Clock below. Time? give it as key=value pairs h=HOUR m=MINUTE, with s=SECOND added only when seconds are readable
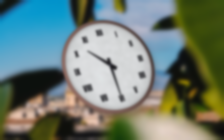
h=10 m=30
